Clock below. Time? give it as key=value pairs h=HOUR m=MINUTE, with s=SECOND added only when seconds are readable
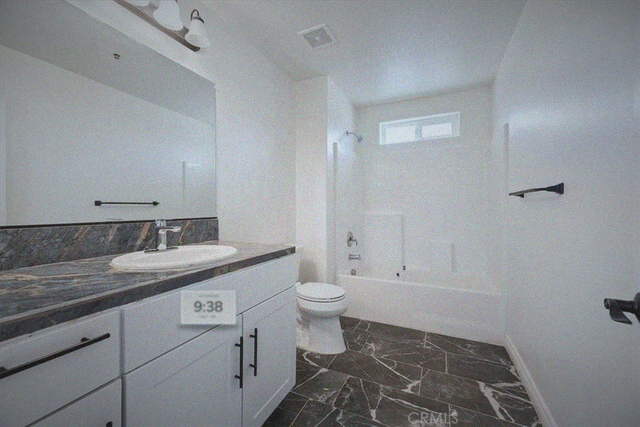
h=9 m=38
